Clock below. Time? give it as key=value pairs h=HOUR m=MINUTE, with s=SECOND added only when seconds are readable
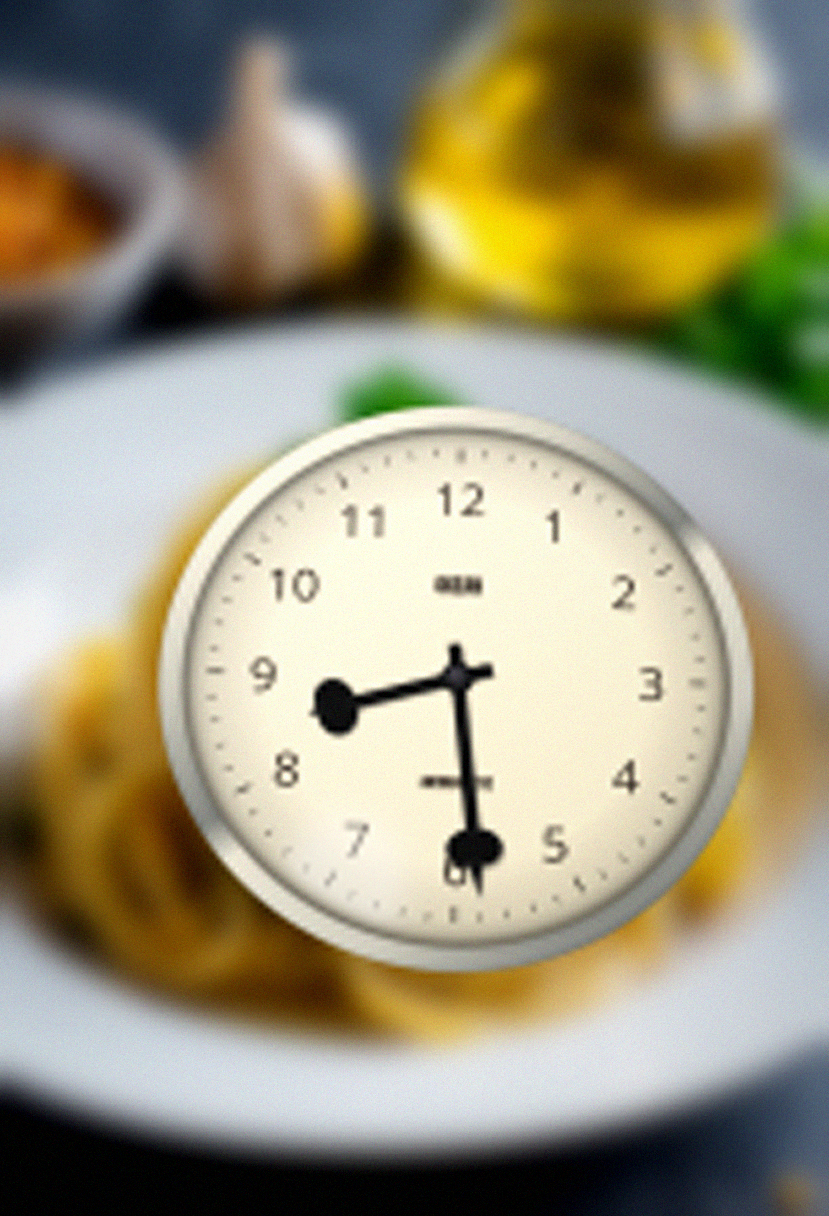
h=8 m=29
